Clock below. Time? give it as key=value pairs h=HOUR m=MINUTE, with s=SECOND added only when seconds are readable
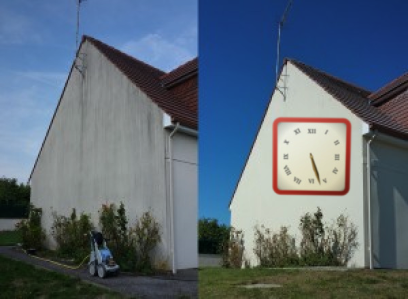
h=5 m=27
